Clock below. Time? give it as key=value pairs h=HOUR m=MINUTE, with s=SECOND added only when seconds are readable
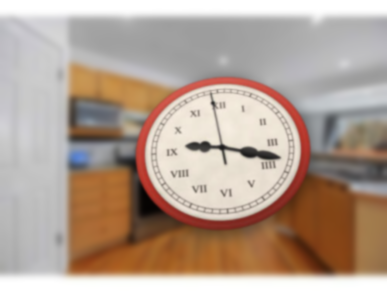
h=9 m=17 s=59
